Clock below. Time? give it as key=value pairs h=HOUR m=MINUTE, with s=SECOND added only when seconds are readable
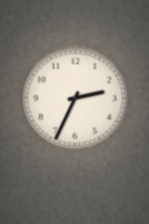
h=2 m=34
